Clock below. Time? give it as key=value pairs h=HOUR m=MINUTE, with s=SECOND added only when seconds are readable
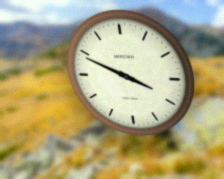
h=3 m=49
